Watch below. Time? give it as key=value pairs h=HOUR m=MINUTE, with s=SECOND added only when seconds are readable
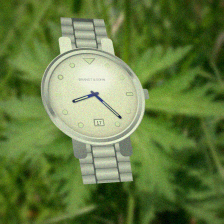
h=8 m=23
